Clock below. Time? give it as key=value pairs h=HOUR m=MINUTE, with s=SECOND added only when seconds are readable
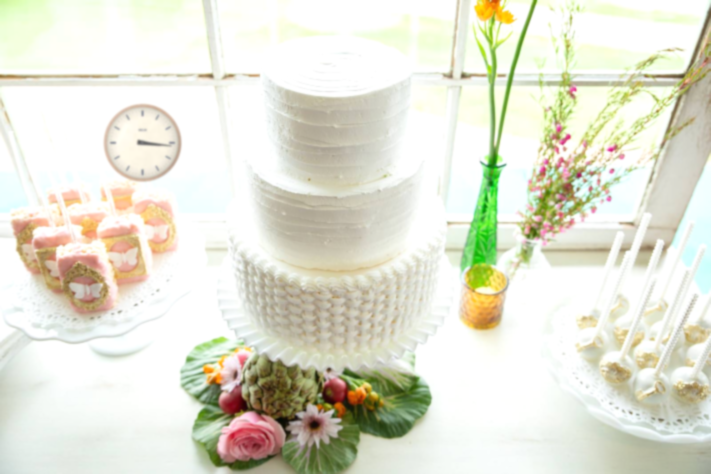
h=3 m=16
